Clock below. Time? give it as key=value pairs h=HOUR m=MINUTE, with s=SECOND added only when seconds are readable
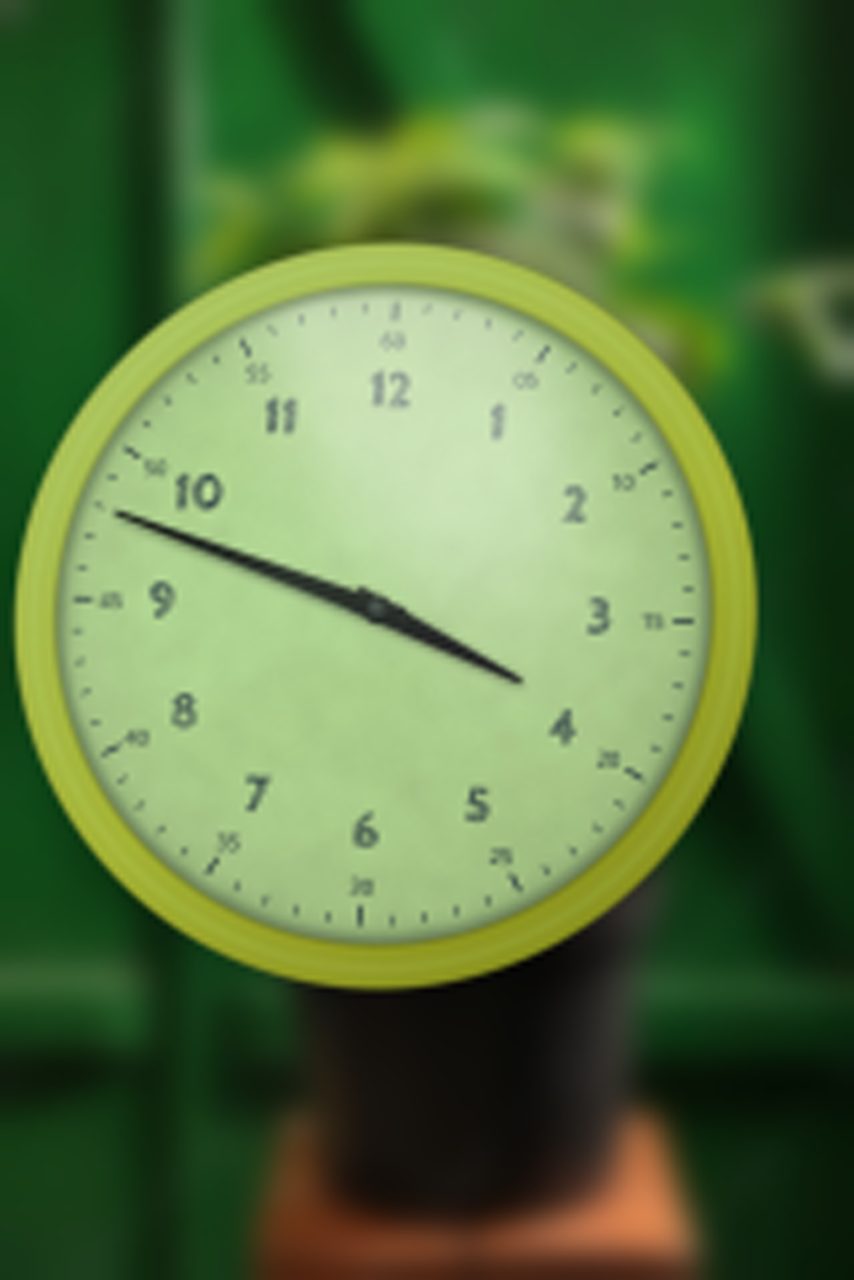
h=3 m=48
